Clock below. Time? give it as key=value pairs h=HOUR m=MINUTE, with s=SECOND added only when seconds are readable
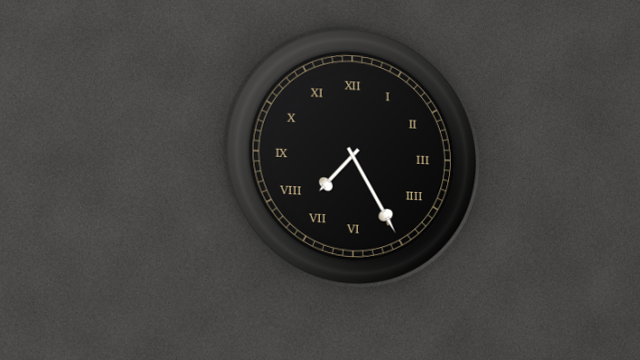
h=7 m=25
